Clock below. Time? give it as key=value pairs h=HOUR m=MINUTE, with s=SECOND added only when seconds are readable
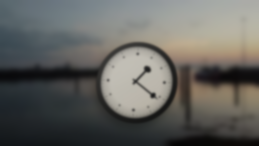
h=1 m=21
